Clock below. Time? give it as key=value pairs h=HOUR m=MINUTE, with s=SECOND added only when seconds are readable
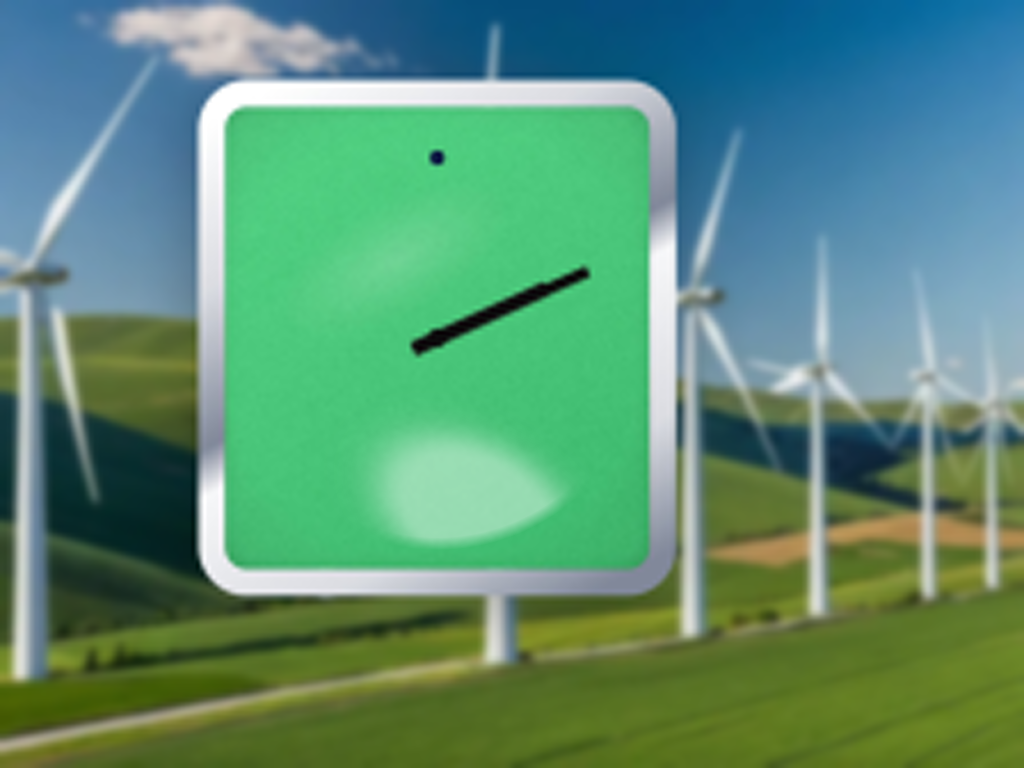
h=2 m=11
